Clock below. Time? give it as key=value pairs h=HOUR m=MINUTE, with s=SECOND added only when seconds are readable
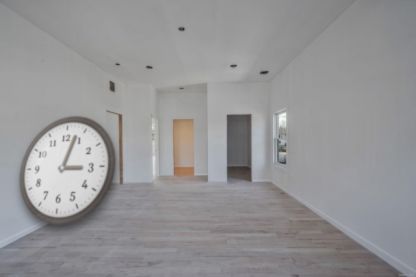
h=3 m=3
